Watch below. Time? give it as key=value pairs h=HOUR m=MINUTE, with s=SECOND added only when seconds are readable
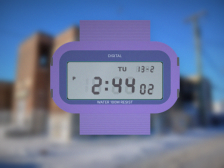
h=2 m=44 s=2
